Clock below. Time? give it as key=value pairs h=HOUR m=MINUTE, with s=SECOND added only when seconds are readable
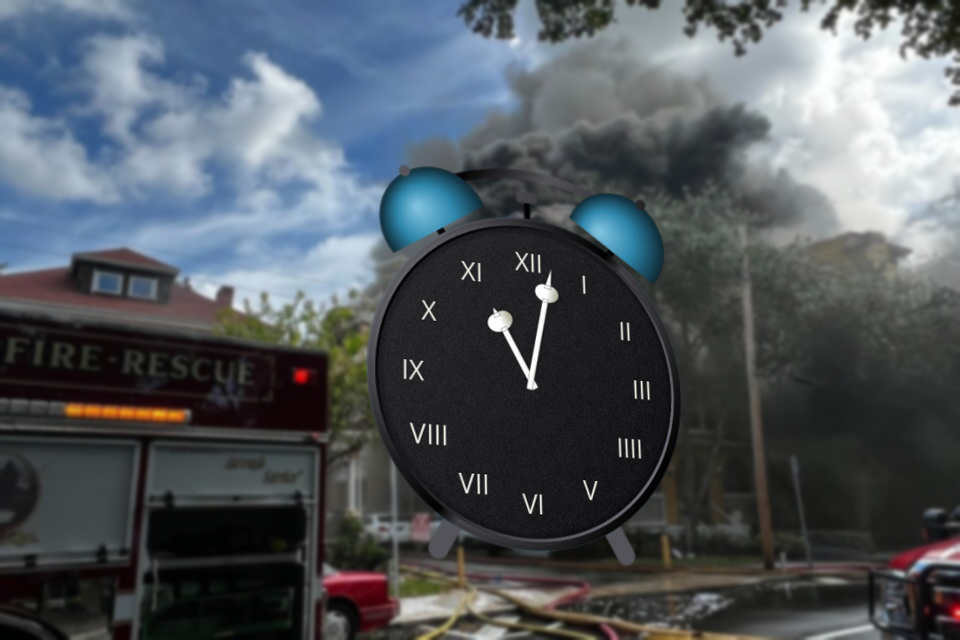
h=11 m=2
